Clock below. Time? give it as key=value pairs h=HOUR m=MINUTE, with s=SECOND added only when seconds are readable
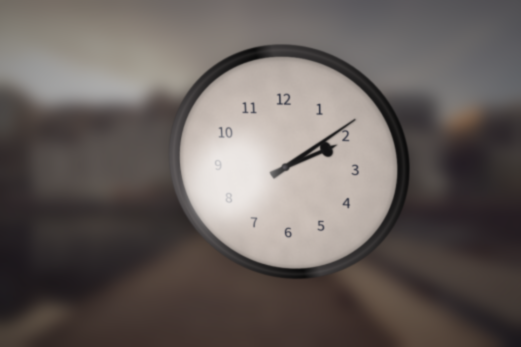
h=2 m=9
